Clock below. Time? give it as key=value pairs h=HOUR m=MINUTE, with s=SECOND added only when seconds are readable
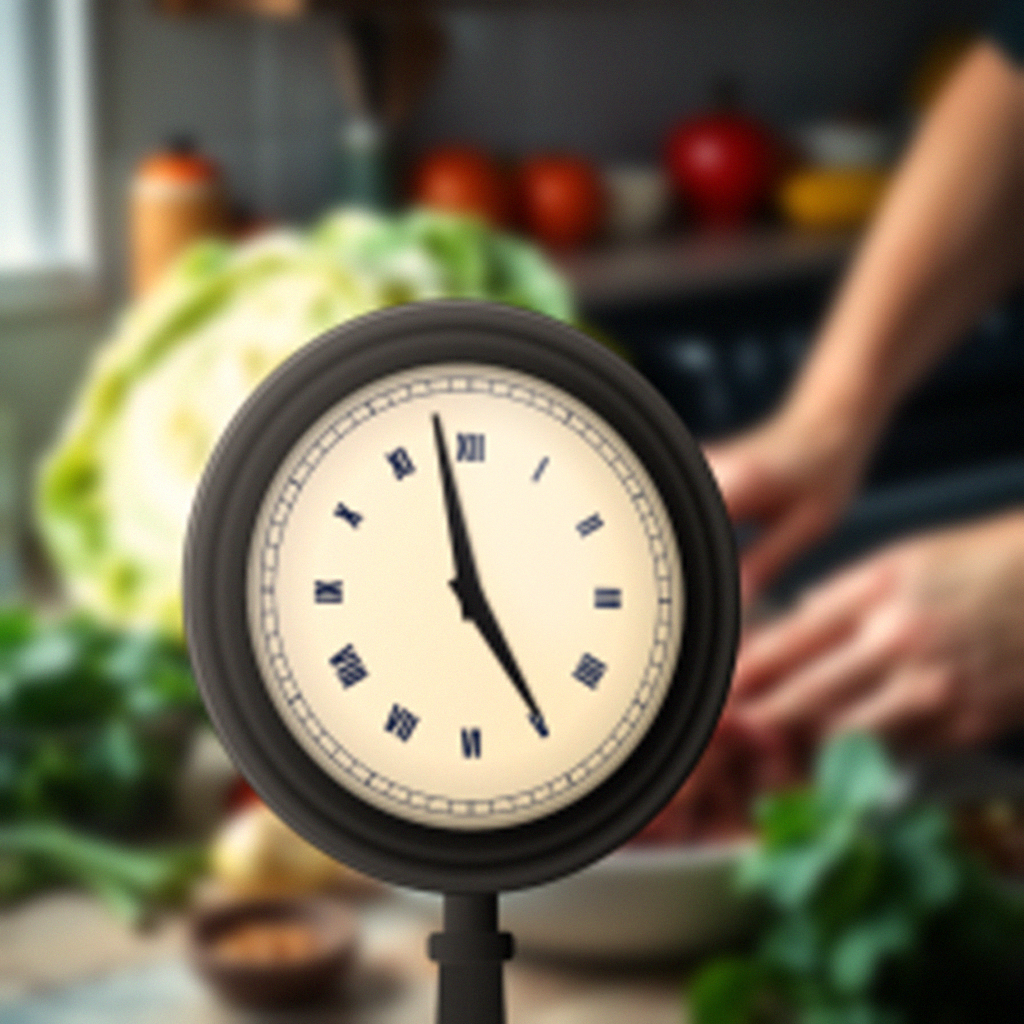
h=4 m=58
